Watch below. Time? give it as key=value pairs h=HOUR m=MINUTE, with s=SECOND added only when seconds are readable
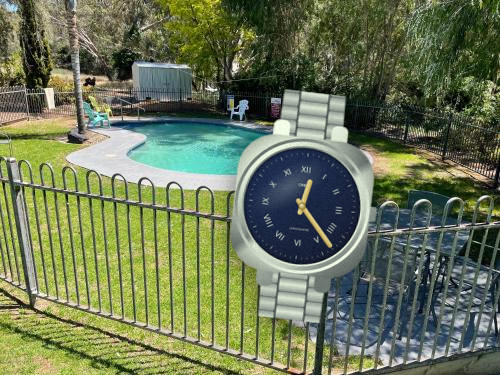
h=12 m=23
